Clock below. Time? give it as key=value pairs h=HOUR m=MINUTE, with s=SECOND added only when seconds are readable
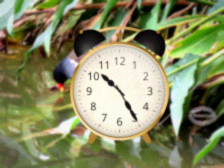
h=10 m=25
